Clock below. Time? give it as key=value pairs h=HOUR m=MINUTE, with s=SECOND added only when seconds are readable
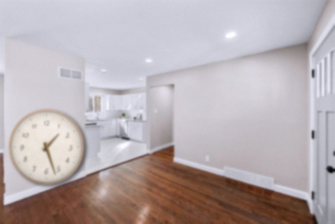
h=1 m=27
